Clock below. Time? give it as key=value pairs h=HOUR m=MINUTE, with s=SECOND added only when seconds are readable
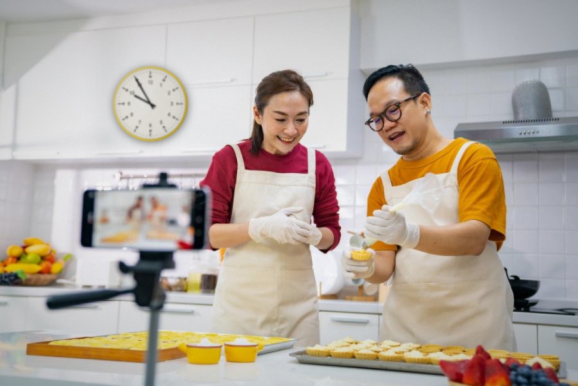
h=9 m=55
